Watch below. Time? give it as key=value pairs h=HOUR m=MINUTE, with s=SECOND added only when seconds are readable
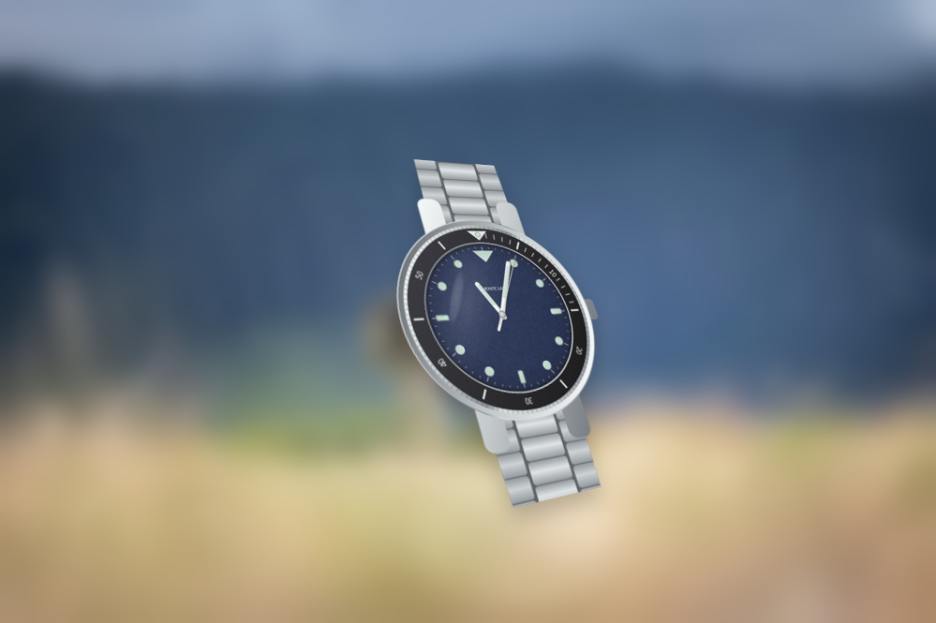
h=11 m=4 s=5
